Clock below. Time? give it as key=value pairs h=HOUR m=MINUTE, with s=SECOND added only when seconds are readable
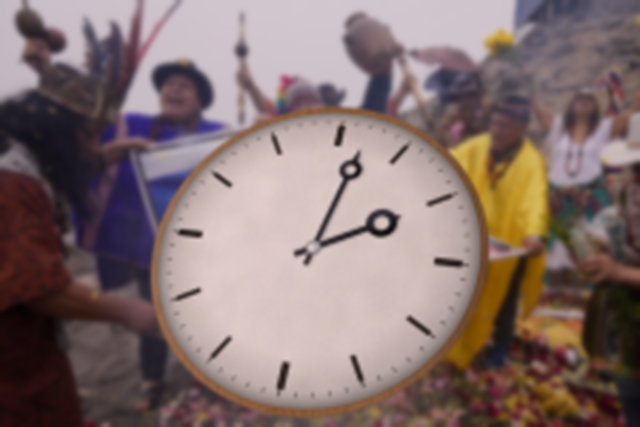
h=2 m=2
